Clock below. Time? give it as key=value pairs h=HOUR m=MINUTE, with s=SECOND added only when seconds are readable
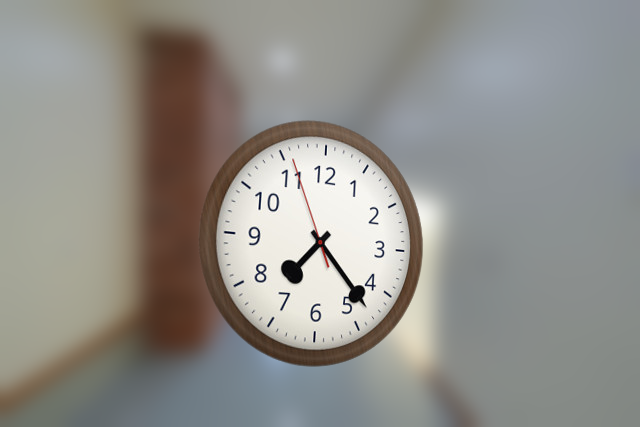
h=7 m=22 s=56
